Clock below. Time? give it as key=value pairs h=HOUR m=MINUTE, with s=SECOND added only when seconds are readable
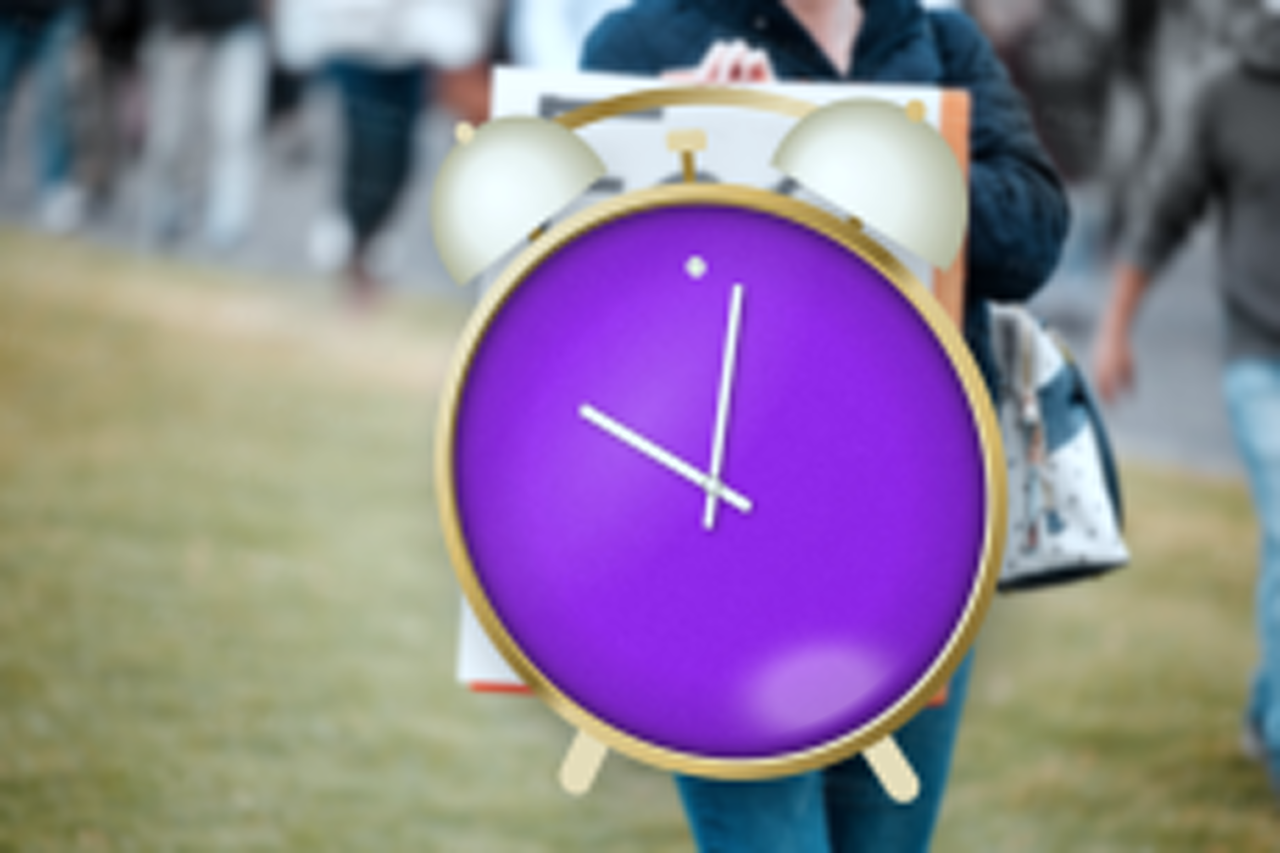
h=10 m=2
